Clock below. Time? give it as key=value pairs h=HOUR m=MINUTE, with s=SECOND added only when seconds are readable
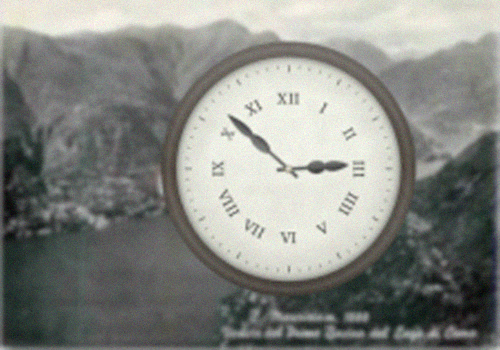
h=2 m=52
